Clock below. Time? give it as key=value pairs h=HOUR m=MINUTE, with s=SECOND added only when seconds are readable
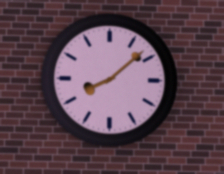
h=8 m=8
